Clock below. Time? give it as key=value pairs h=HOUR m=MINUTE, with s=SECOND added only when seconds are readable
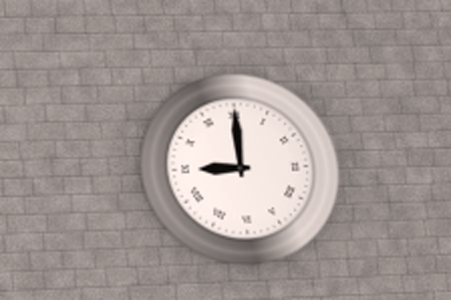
h=9 m=0
